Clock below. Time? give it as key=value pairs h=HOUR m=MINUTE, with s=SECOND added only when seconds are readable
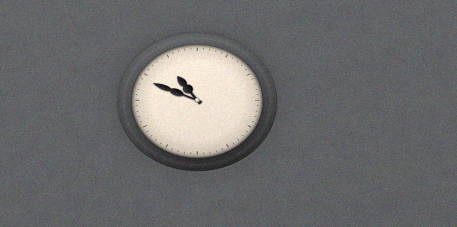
h=10 m=49
